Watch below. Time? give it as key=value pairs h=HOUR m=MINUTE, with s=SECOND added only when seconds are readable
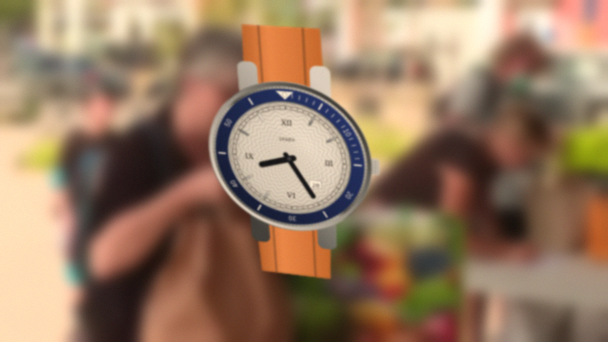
h=8 m=25
